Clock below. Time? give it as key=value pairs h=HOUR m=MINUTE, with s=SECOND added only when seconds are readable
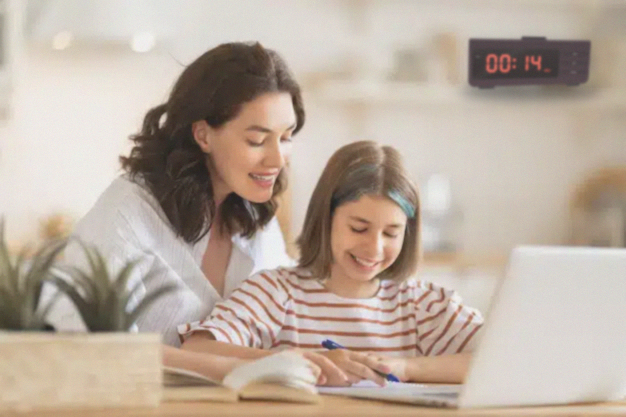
h=0 m=14
